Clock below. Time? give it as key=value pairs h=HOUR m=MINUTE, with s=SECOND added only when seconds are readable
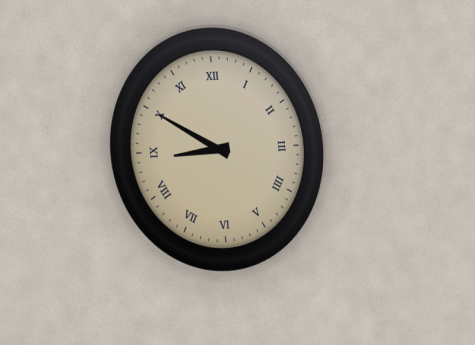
h=8 m=50
